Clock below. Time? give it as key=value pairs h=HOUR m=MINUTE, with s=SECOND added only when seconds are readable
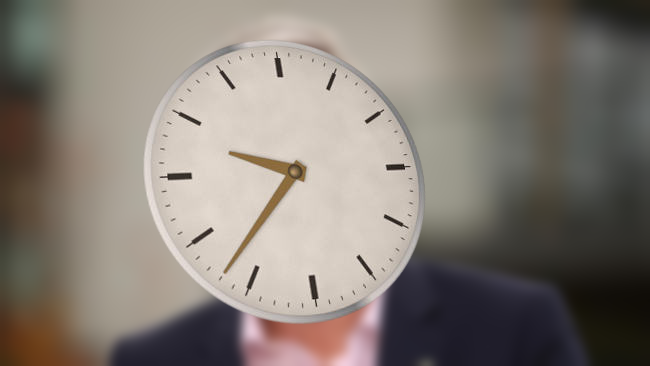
h=9 m=37
